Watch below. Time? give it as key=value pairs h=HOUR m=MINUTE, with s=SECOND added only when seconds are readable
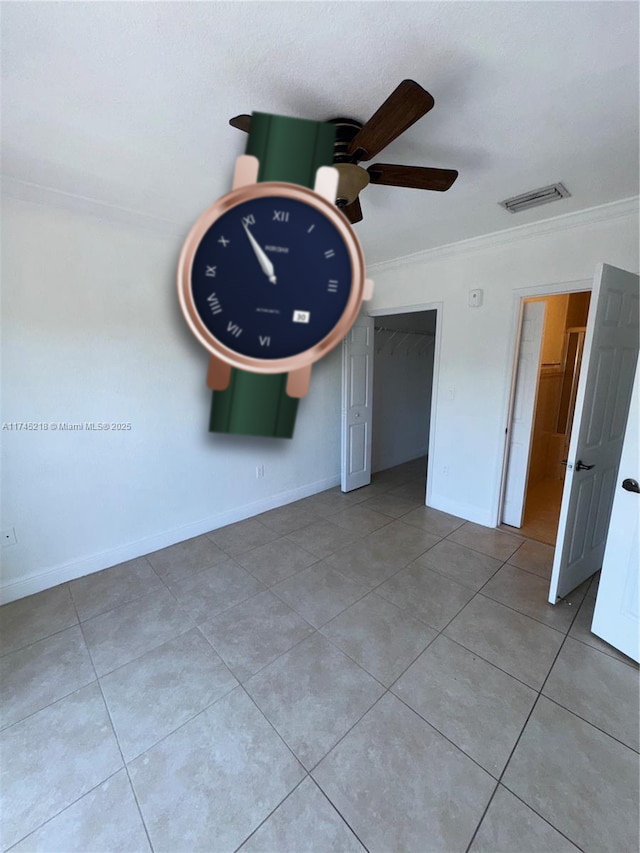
h=10 m=54
